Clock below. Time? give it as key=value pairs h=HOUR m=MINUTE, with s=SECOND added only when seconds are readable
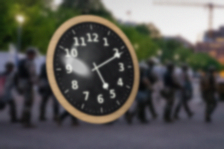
h=5 m=11
